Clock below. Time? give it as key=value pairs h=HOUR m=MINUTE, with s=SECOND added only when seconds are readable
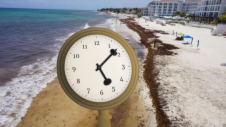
h=5 m=8
